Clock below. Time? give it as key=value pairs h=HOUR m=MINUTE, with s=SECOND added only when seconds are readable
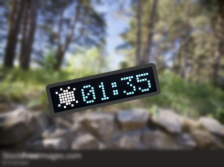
h=1 m=35
